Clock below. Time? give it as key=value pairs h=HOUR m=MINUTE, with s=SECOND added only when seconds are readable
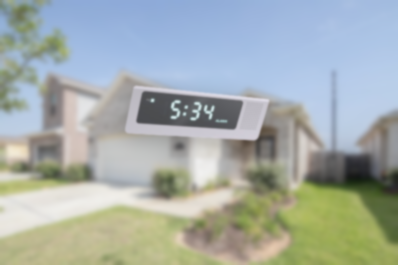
h=5 m=34
